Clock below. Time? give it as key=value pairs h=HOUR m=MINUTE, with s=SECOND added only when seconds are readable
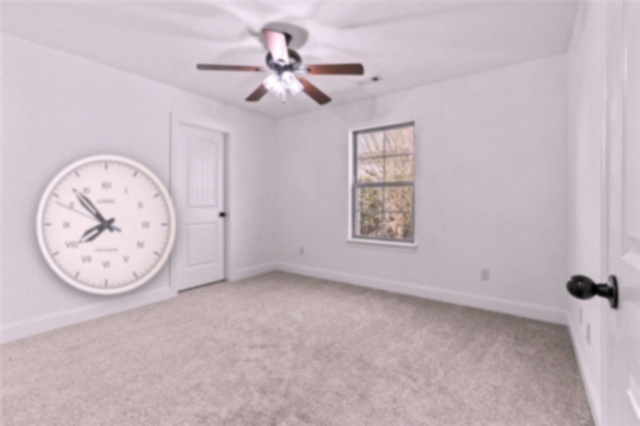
h=7 m=52 s=49
